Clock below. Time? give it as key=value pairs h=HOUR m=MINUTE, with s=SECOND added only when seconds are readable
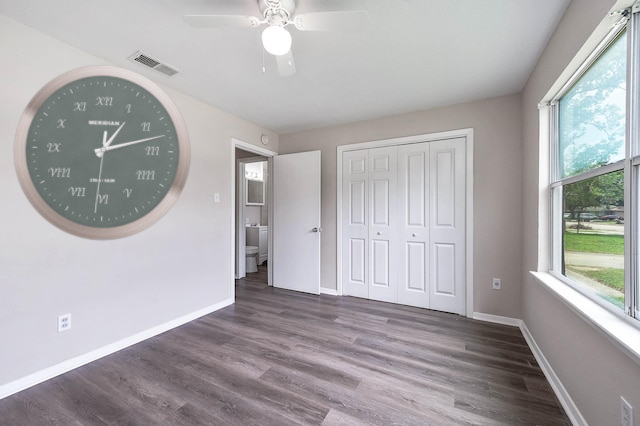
h=1 m=12 s=31
